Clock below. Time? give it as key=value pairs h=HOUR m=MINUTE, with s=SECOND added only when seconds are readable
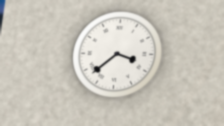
h=3 m=38
